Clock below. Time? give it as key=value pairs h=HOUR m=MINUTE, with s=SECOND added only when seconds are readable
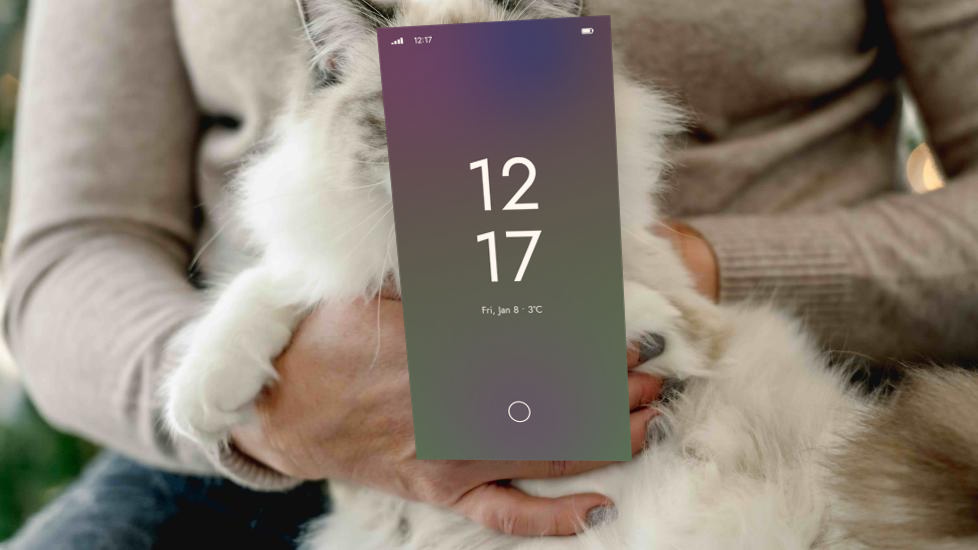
h=12 m=17
